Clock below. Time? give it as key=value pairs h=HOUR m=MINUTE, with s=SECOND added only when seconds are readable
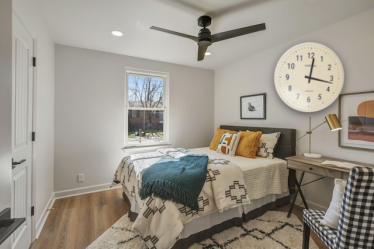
h=12 m=17
